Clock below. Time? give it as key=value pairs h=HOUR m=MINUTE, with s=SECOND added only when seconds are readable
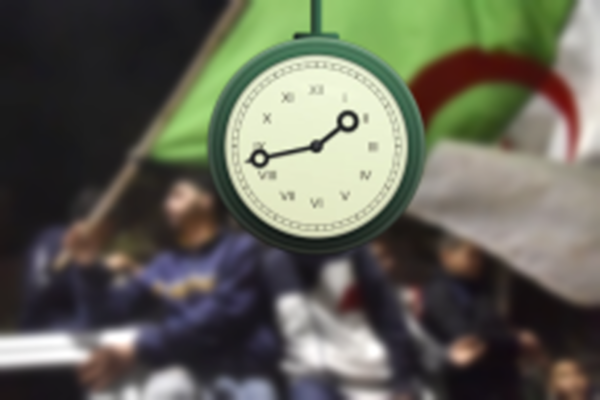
h=1 m=43
